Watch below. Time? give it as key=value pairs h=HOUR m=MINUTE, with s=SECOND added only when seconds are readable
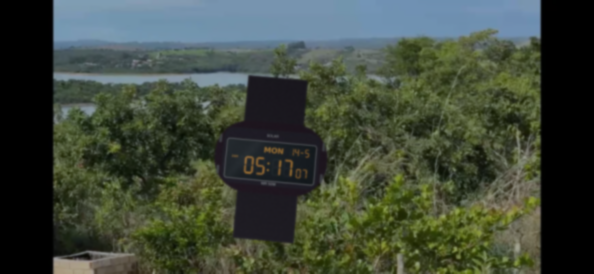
h=5 m=17
